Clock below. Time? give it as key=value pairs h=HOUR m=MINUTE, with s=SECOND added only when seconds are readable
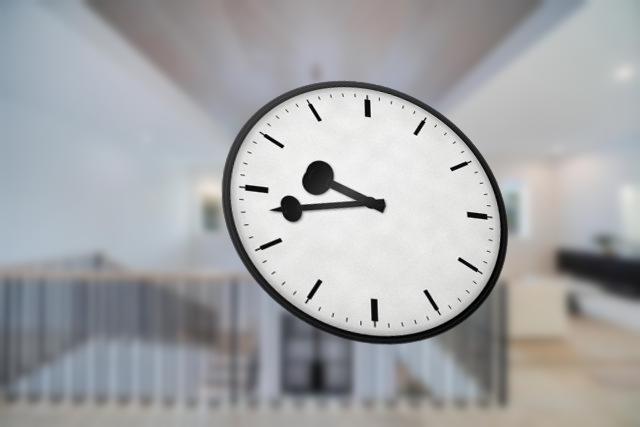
h=9 m=43
